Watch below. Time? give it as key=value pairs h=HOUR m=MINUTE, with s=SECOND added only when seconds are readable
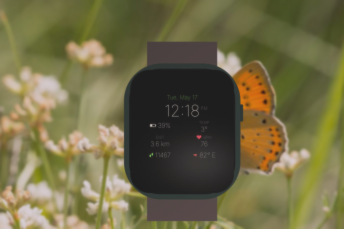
h=12 m=18
